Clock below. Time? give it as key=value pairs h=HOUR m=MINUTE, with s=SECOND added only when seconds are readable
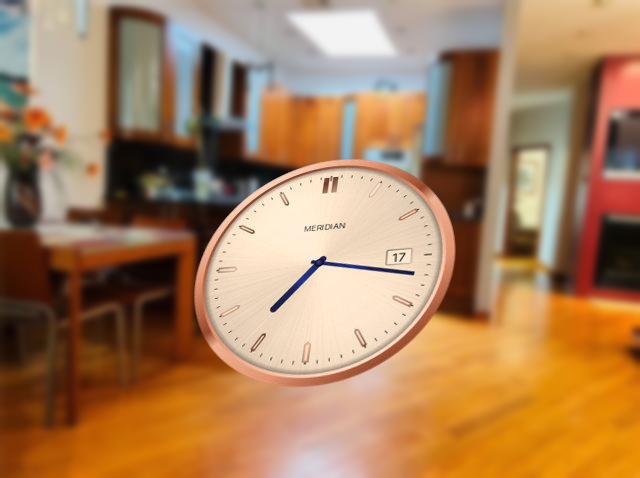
h=7 m=17
